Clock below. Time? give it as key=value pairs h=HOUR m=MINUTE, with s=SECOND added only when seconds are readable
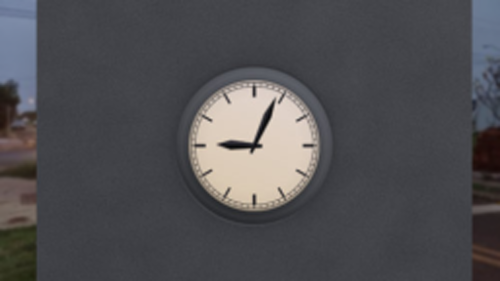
h=9 m=4
